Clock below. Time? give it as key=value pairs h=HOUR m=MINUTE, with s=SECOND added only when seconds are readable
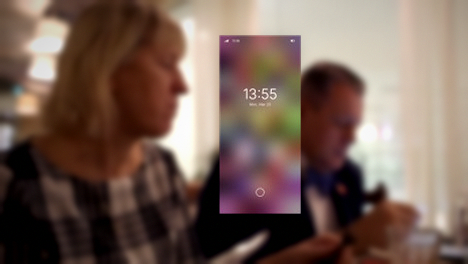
h=13 m=55
